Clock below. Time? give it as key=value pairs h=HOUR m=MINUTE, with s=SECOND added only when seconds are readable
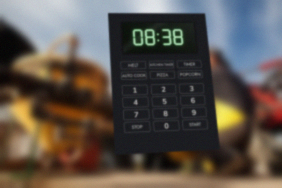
h=8 m=38
